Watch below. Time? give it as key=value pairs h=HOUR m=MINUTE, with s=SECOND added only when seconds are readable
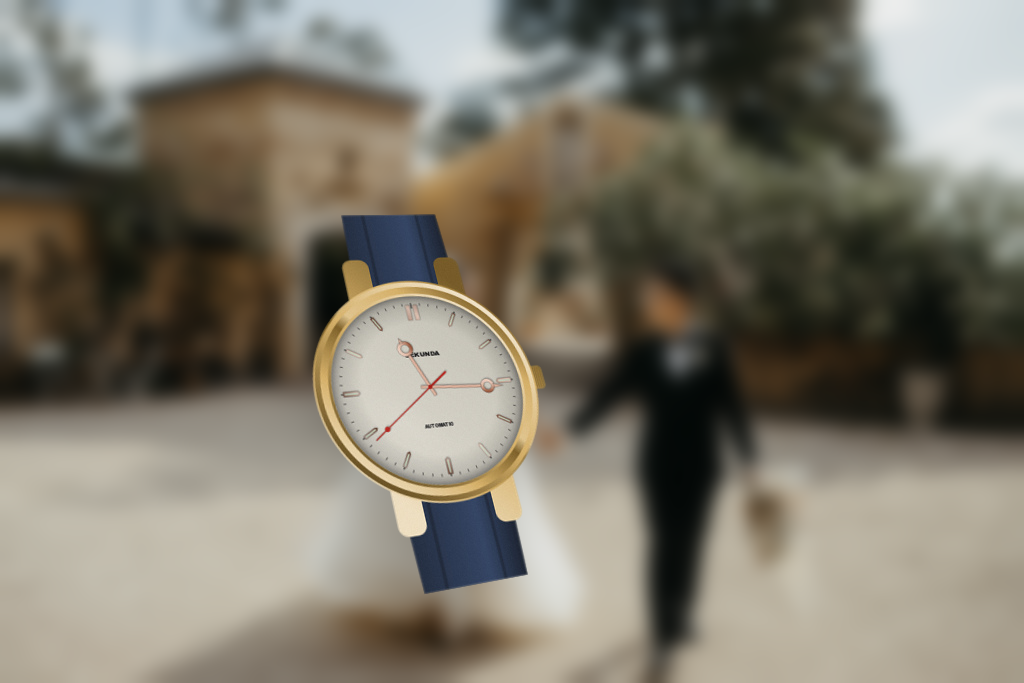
h=11 m=15 s=39
